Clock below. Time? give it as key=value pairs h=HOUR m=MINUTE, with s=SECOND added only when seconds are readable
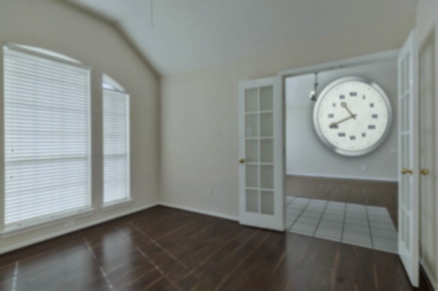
h=10 m=41
